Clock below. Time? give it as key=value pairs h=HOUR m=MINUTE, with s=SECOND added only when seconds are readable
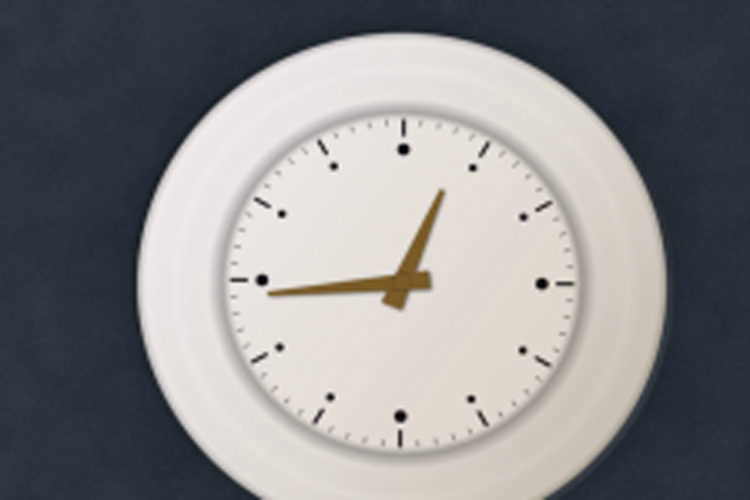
h=12 m=44
